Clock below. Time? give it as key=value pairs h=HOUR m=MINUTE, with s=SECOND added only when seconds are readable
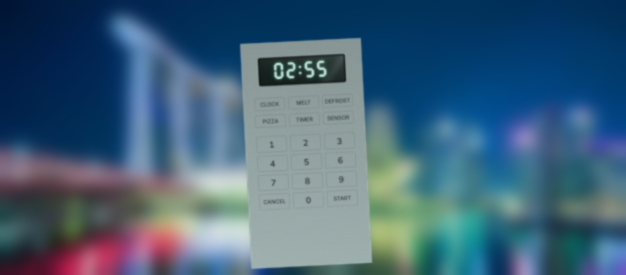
h=2 m=55
